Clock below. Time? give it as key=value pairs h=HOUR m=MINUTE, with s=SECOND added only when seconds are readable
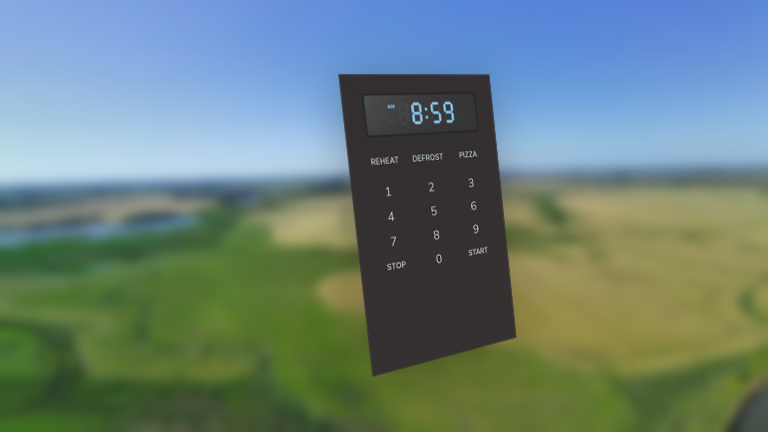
h=8 m=59
